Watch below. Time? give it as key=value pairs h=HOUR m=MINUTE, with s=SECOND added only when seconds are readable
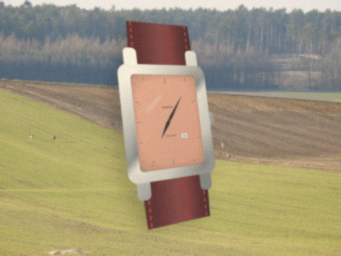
h=7 m=6
